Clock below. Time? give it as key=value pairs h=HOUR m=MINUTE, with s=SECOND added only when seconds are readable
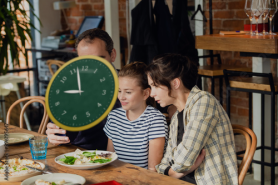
h=8 m=57
